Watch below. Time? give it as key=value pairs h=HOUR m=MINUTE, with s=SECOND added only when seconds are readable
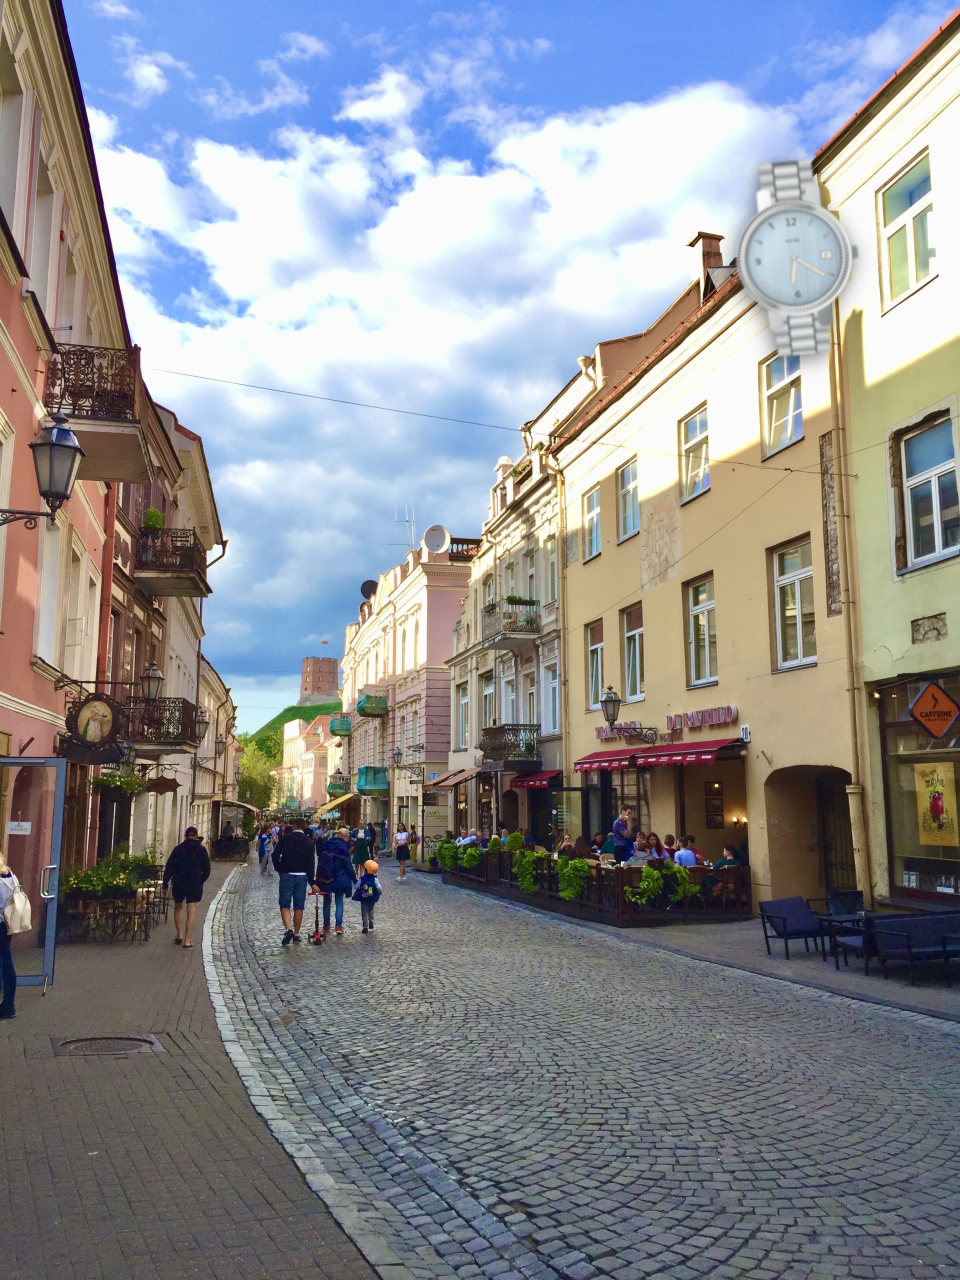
h=6 m=21
